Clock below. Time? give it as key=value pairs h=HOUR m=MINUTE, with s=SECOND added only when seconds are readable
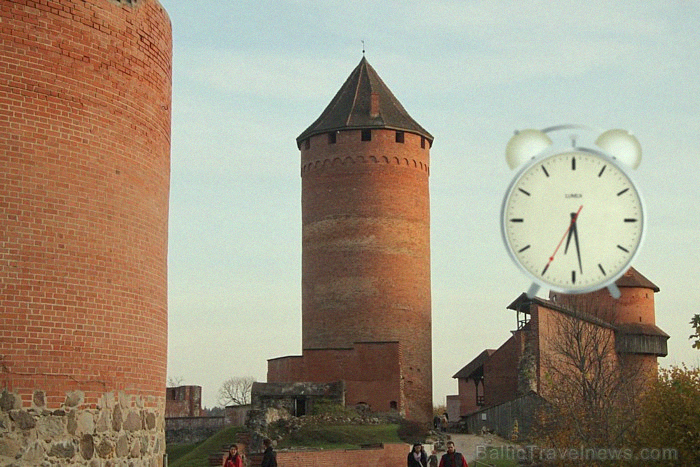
h=6 m=28 s=35
